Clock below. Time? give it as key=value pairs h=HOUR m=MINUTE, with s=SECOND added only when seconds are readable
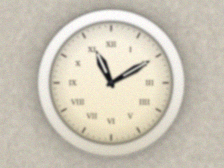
h=11 m=10
